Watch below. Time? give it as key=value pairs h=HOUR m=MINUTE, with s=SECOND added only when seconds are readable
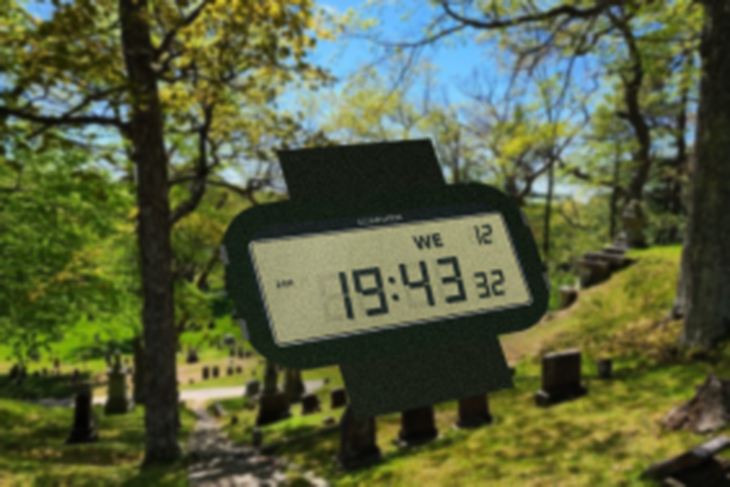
h=19 m=43 s=32
